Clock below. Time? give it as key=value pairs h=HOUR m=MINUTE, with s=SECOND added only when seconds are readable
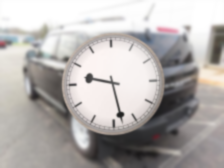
h=9 m=28
